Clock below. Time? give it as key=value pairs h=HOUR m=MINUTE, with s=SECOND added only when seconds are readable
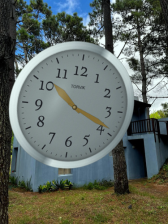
h=10 m=19
